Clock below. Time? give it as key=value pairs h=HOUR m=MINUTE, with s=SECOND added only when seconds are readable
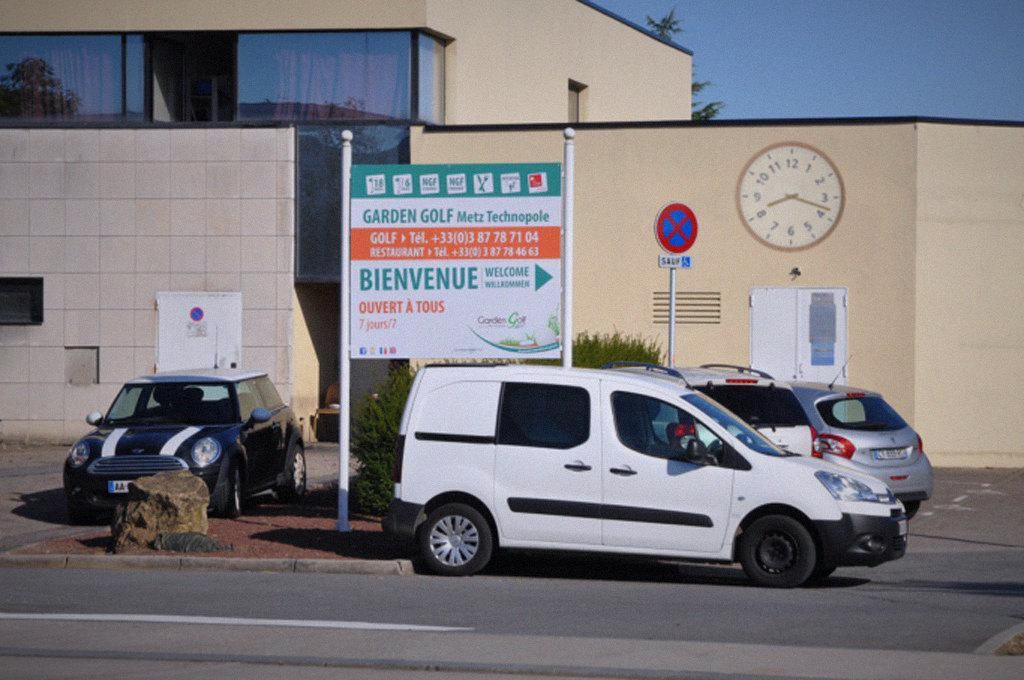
h=8 m=18
